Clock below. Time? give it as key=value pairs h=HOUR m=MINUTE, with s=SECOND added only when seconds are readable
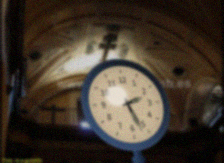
h=2 m=27
